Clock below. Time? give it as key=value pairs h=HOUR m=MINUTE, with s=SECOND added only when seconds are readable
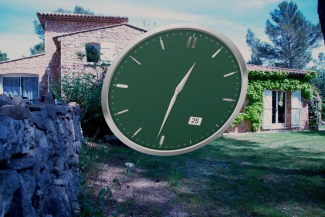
h=12 m=31
